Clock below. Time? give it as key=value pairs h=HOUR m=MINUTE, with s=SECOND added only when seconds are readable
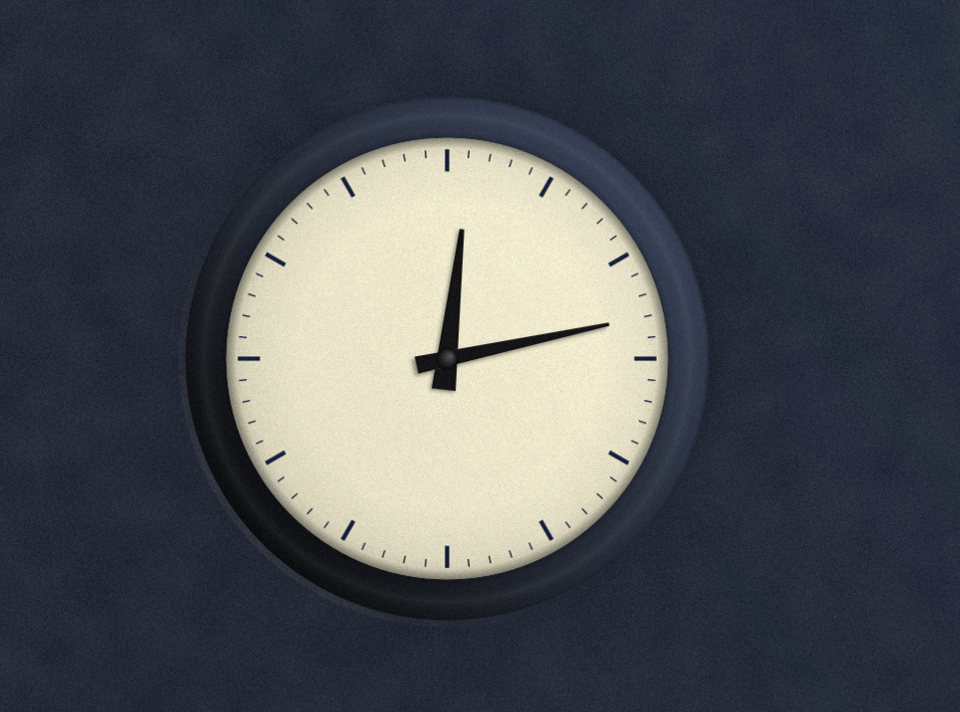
h=12 m=13
